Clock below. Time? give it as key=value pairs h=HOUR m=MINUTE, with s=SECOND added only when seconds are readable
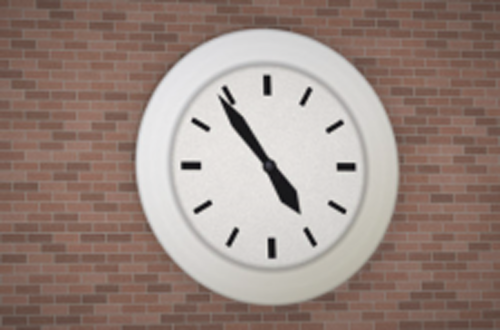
h=4 m=54
